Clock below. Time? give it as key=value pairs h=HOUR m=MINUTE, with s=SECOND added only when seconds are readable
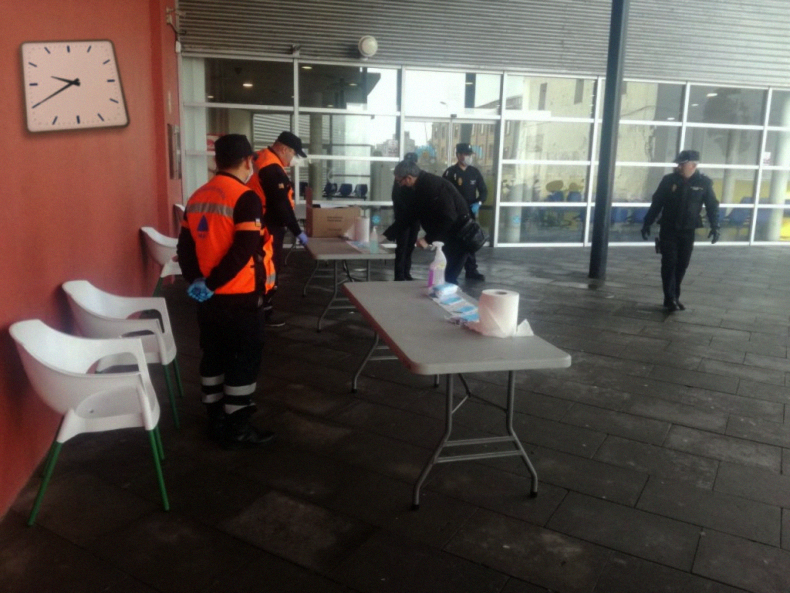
h=9 m=40
